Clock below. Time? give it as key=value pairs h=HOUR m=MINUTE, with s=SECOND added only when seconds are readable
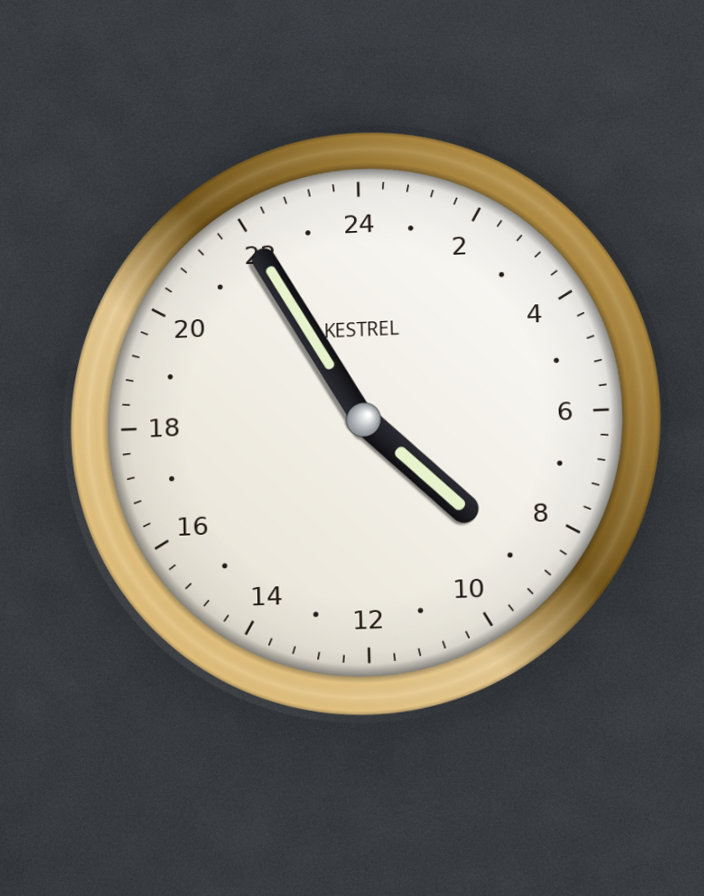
h=8 m=55
